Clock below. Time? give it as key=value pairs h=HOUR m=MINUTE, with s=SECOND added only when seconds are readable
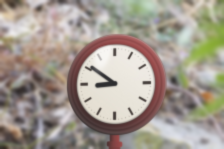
h=8 m=51
